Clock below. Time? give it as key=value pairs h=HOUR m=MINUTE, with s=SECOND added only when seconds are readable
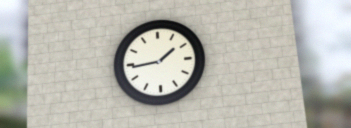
h=1 m=44
